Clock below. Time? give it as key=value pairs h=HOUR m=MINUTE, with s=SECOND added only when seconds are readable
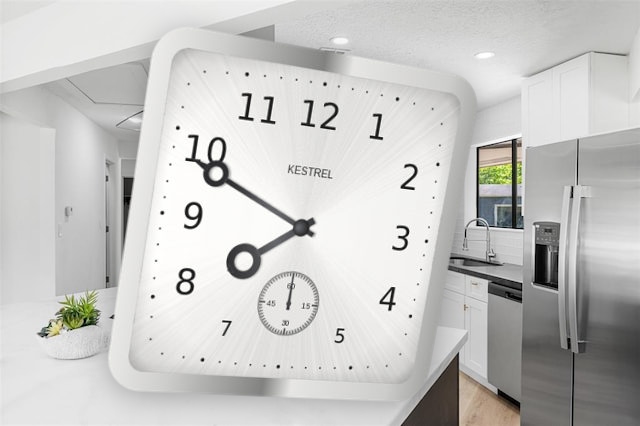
h=7 m=49
